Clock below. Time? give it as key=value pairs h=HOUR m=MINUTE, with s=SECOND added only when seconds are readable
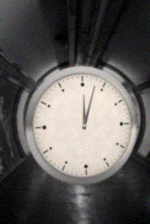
h=12 m=3
